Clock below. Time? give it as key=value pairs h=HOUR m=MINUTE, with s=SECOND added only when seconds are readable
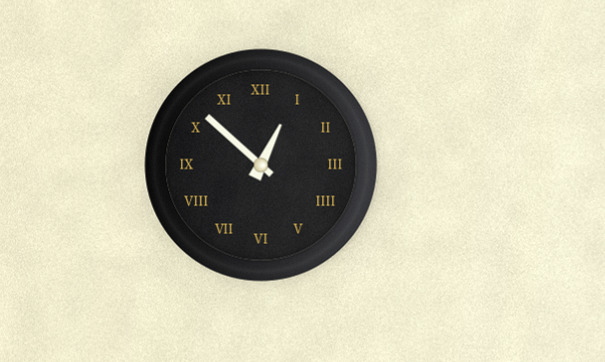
h=12 m=52
